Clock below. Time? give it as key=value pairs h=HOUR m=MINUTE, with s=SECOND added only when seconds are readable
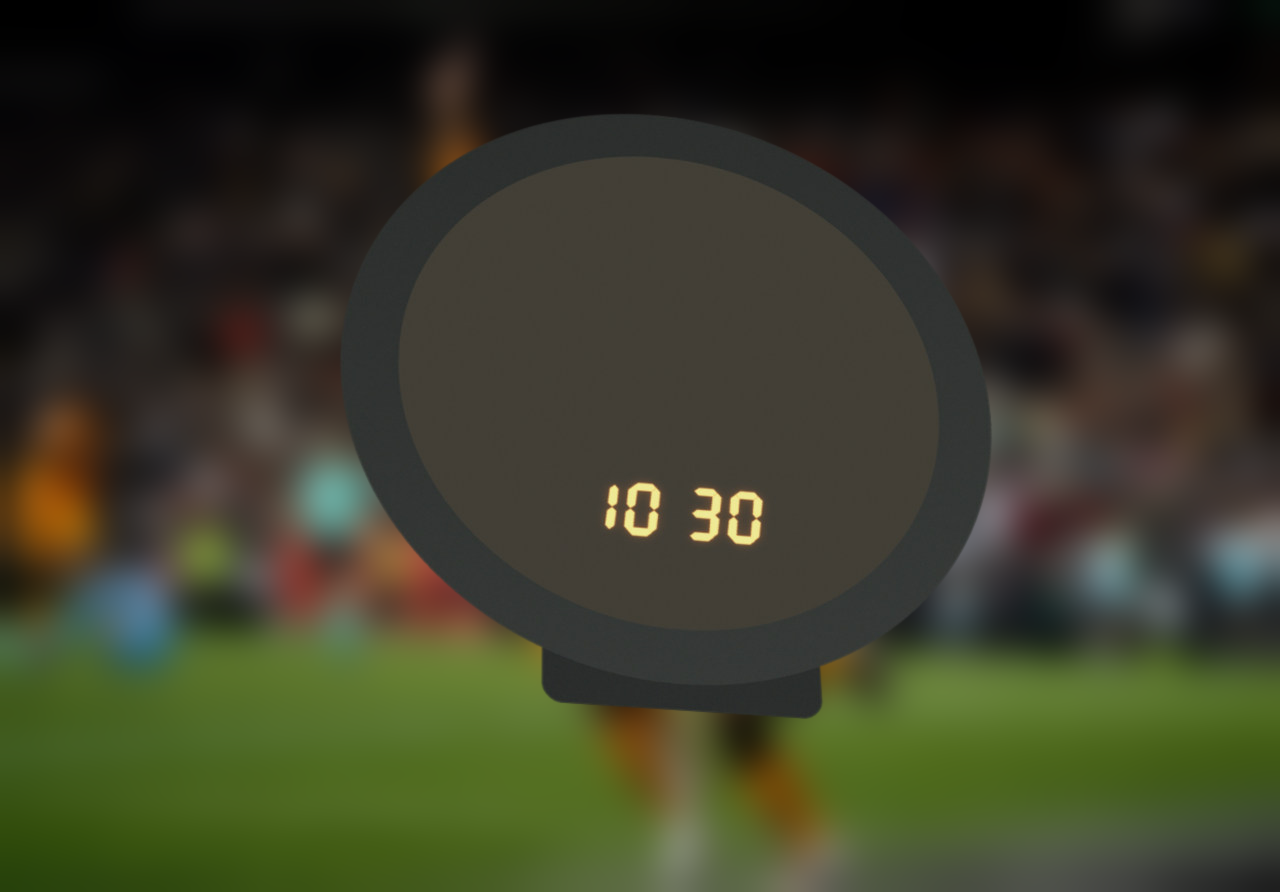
h=10 m=30
